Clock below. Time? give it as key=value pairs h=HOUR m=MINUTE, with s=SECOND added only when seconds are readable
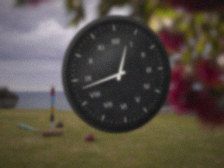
h=12 m=43
